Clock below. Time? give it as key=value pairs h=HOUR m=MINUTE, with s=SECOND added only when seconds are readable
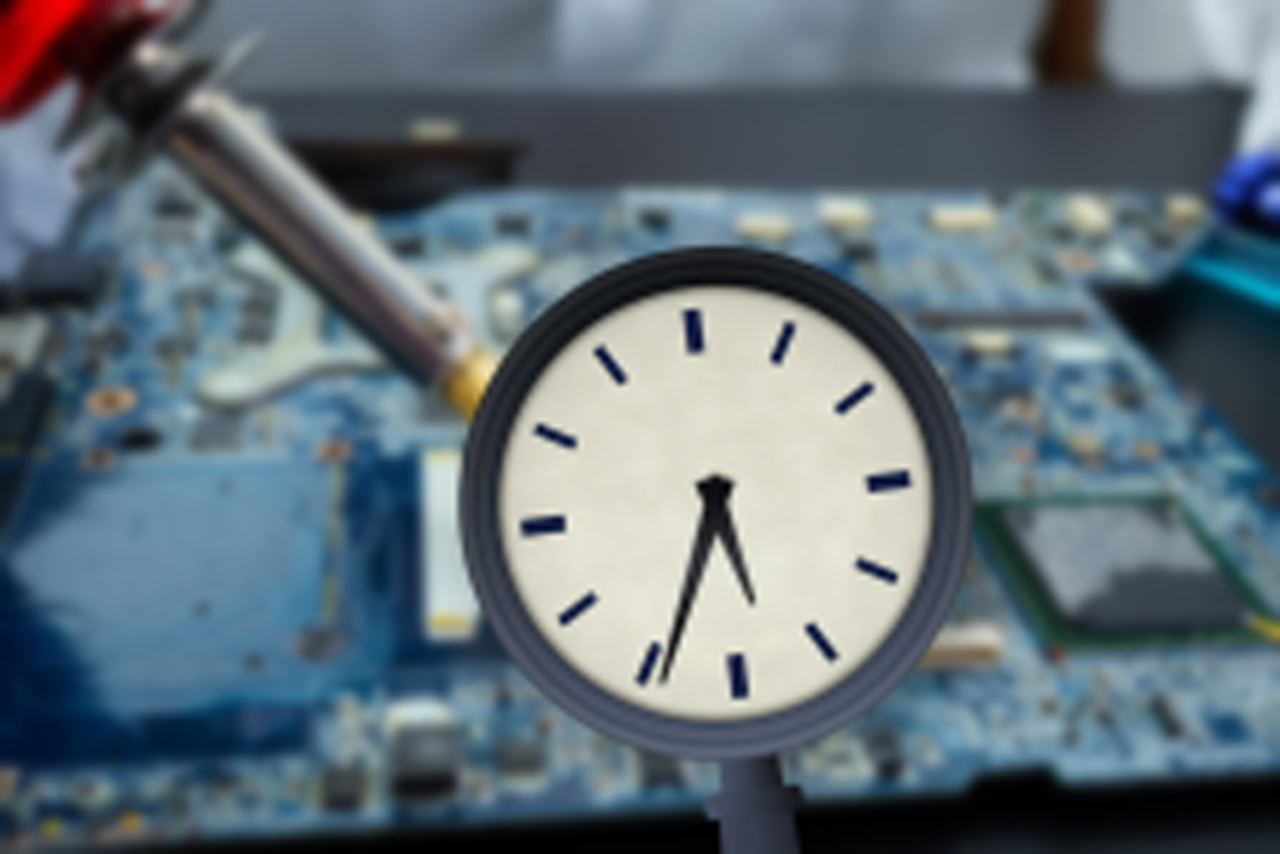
h=5 m=34
